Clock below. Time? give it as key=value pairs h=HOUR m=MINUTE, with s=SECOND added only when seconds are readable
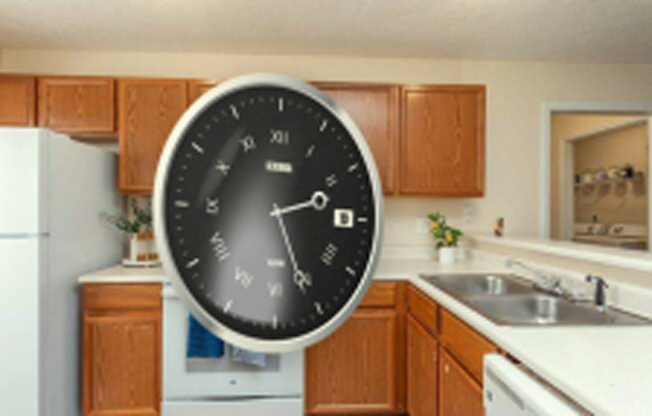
h=2 m=26
